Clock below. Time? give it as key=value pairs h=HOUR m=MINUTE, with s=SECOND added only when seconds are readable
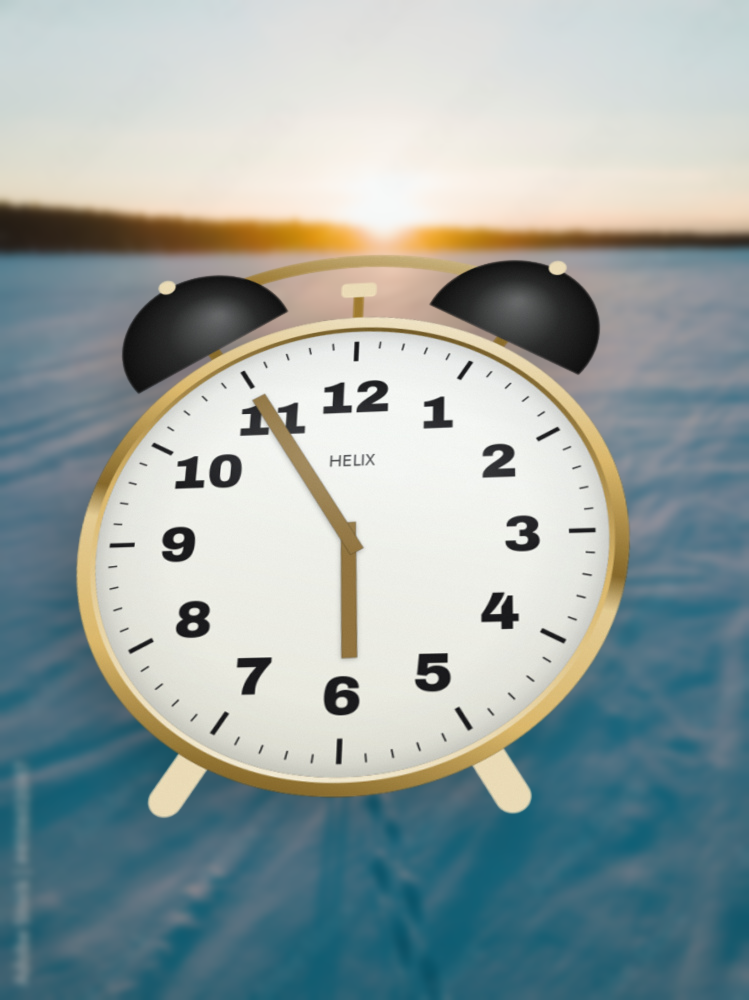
h=5 m=55
